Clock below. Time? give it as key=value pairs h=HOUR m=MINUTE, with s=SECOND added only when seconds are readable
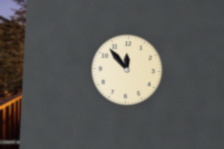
h=11 m=53
